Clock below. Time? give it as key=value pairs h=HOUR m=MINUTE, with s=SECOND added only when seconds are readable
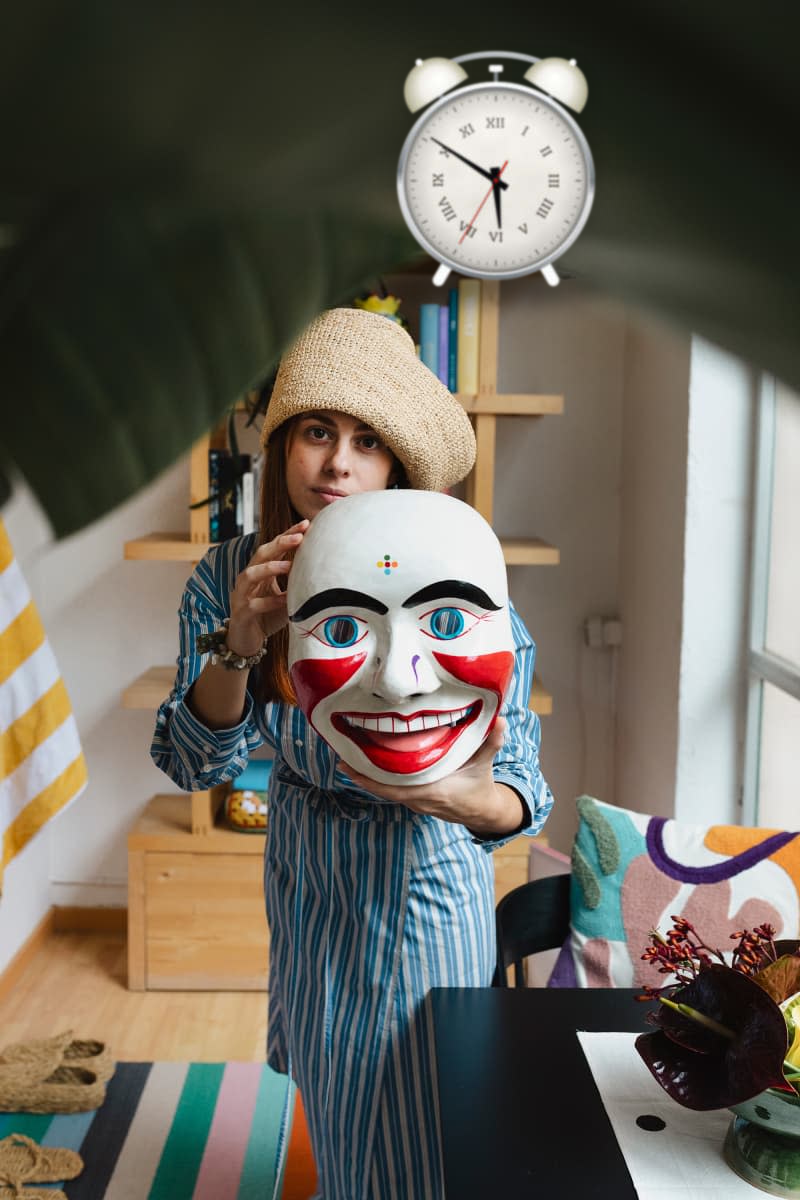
h=5 m=50 s=35
